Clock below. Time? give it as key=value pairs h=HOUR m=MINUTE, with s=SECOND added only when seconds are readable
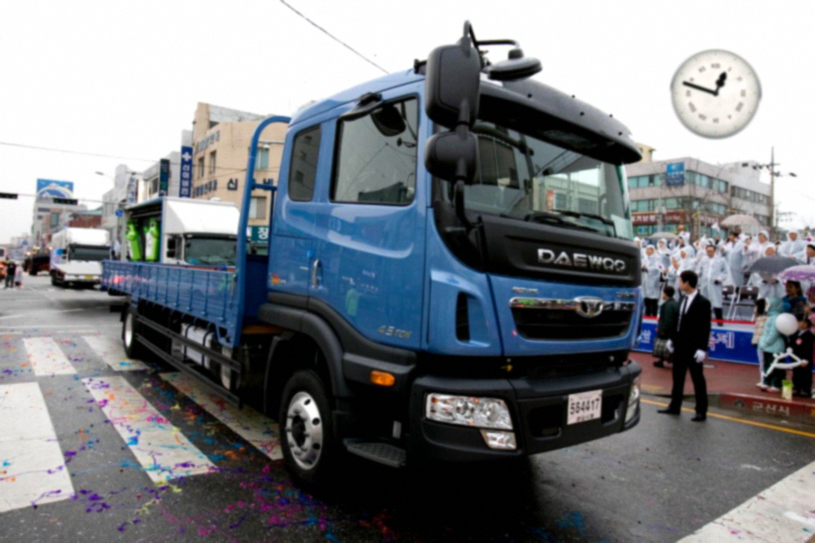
h=12 m=48
